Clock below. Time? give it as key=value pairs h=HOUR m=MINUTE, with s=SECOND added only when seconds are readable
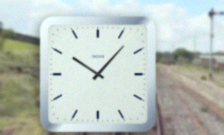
h=10 m=7
